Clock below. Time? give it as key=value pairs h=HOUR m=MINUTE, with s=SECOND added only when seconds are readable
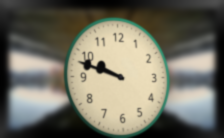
h=9 m=48
